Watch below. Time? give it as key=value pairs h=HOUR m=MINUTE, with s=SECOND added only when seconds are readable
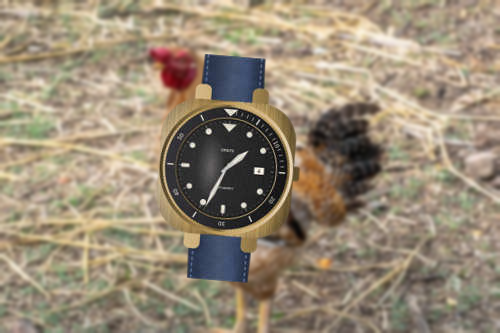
h=1 m=34
